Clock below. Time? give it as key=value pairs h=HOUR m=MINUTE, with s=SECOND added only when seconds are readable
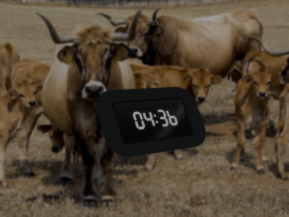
h=4 m=36
